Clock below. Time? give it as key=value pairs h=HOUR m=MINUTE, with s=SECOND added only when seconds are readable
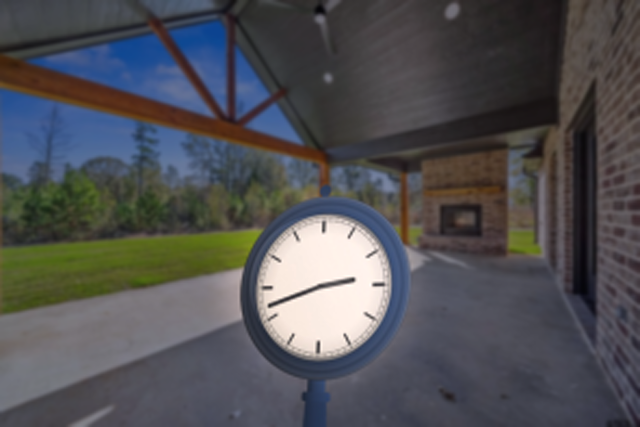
h=2 m=42
